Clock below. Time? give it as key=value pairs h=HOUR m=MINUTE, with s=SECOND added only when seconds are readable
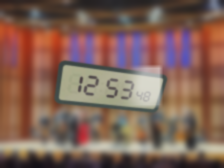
h=12 m=53 s=48
